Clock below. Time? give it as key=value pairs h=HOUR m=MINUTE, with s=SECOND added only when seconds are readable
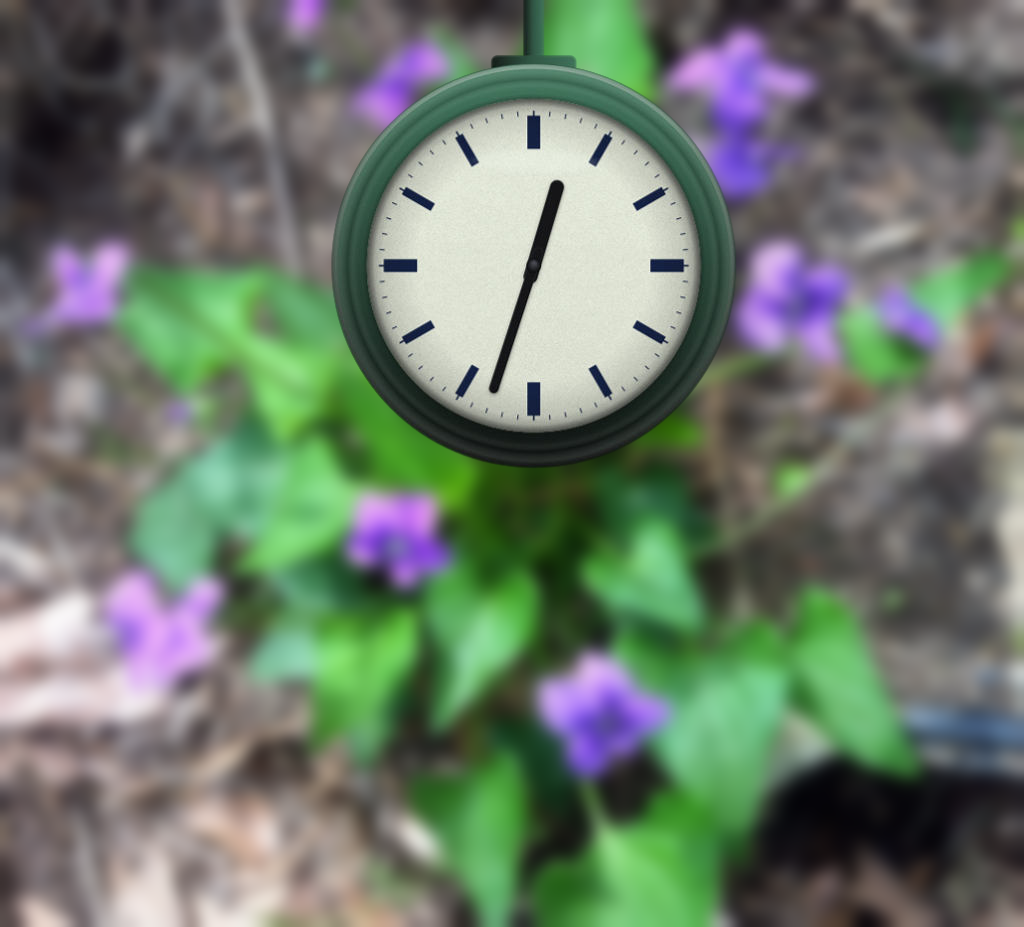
h=12 m=33
